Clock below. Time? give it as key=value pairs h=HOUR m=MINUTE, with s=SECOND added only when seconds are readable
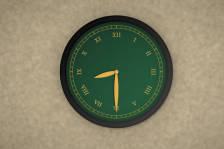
h=8 m=30
